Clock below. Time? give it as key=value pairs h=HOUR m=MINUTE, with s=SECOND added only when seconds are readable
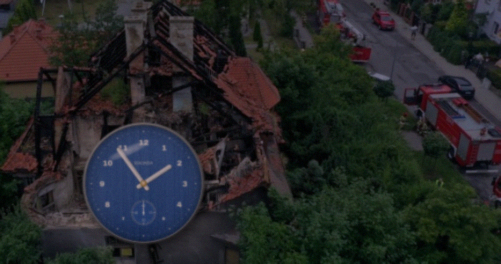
h=1 m=54
